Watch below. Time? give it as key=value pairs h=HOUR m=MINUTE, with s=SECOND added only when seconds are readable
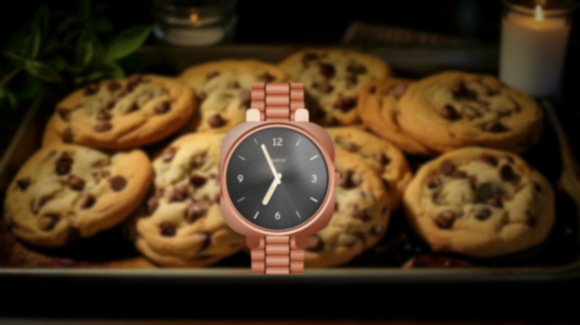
h=6 m=56
